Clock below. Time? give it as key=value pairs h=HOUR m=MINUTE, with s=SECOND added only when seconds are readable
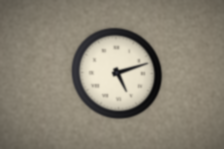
h=5 m=12
